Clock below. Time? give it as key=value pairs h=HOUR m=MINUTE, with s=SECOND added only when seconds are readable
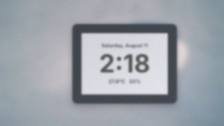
h=2 m=18
